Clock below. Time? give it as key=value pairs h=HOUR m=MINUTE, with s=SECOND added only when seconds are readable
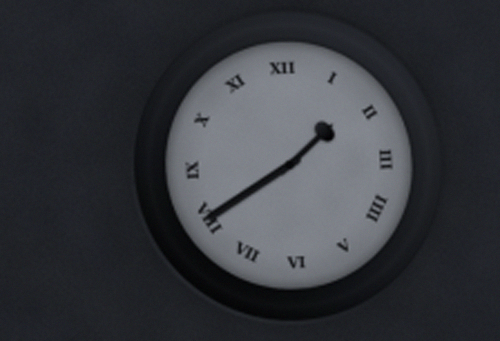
h=1 m=40
